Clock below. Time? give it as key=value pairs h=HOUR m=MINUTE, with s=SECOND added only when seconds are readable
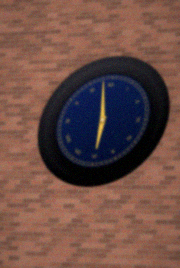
h=5 m=58
